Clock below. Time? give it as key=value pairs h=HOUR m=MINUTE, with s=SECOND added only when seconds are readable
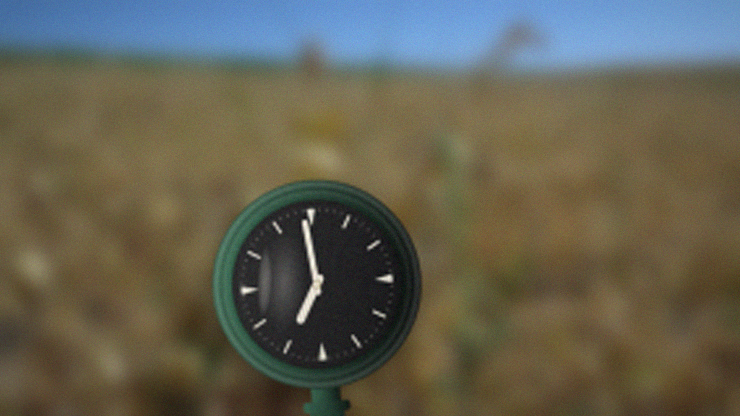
h=6 m=59
